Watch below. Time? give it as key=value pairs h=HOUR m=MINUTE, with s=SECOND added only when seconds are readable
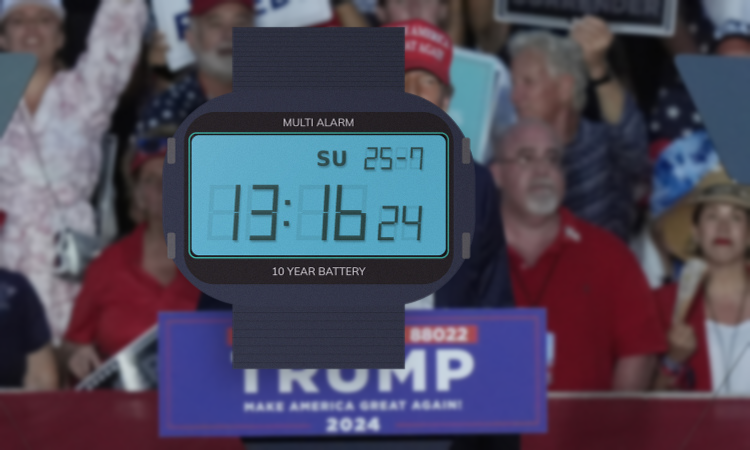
h=13 m=16 s=24
